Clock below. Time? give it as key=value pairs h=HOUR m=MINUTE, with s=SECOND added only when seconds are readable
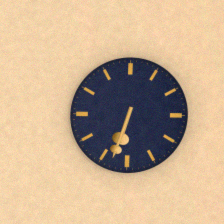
h=6 m=33
